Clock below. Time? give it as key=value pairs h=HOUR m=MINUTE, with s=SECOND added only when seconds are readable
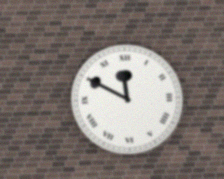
h=11 m=50
